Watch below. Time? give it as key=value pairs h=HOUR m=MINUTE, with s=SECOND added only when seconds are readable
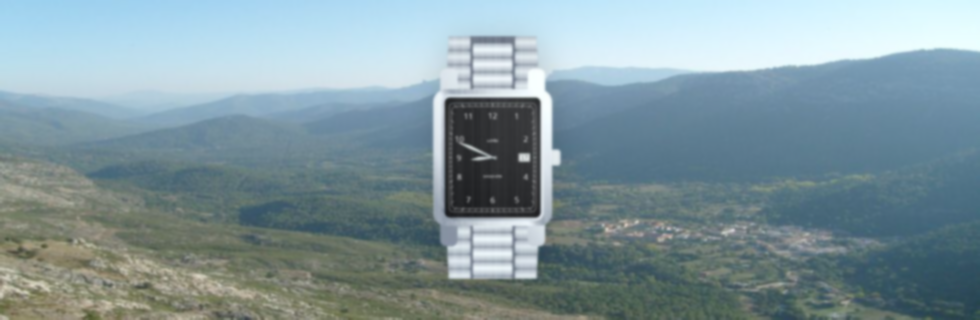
h=8 m=49
